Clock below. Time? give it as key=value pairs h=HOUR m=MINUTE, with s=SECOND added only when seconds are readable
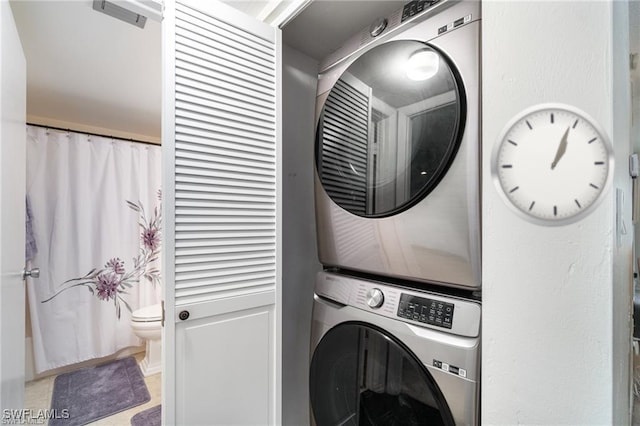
h=1 m=4
